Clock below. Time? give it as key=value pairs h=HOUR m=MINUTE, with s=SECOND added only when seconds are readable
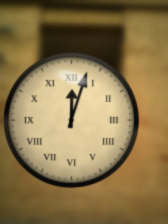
h=12 m=3
